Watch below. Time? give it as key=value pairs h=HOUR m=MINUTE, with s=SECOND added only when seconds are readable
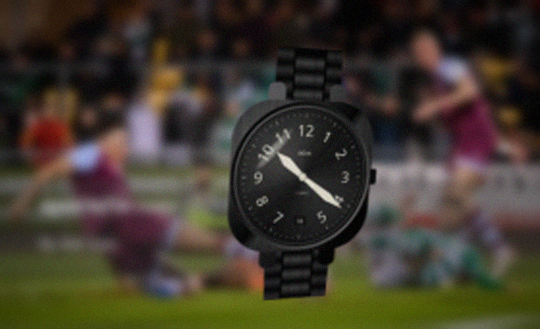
h=10 m=21
